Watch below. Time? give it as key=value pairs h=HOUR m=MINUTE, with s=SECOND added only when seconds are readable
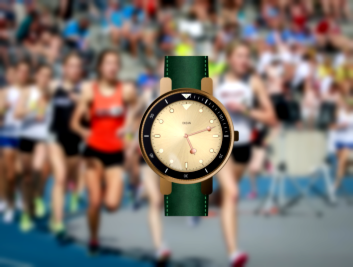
h=5 m=12
